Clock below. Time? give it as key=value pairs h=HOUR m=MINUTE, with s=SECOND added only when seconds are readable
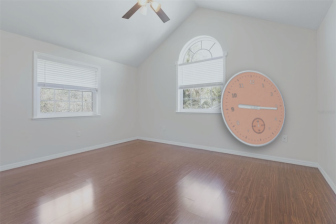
h=9 m=16
